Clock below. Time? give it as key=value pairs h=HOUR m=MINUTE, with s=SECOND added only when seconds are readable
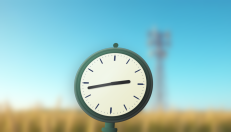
h=2 m=43
